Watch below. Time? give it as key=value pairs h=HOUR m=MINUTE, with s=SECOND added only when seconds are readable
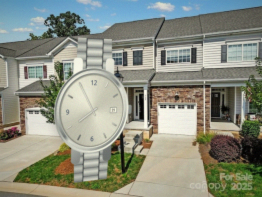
h=7 m=55
